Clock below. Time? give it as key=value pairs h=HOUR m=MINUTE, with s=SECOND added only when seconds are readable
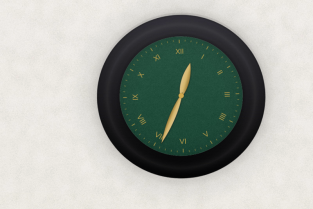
h=12 m=34
